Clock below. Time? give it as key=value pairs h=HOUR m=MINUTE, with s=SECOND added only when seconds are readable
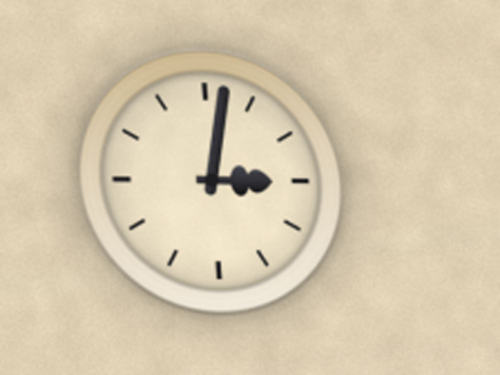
h=3 m=2
